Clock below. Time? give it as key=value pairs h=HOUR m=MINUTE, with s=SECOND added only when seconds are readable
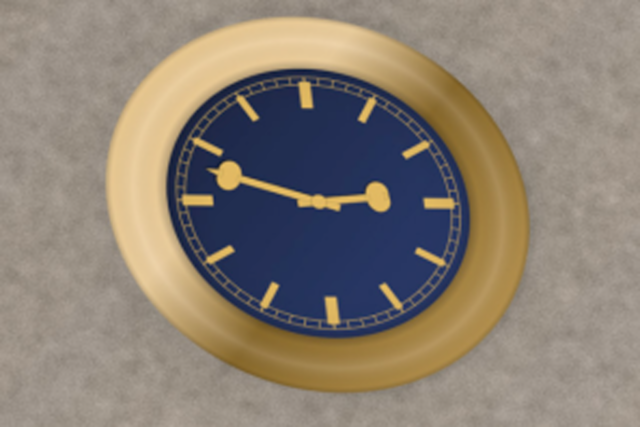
h=2 m=48
